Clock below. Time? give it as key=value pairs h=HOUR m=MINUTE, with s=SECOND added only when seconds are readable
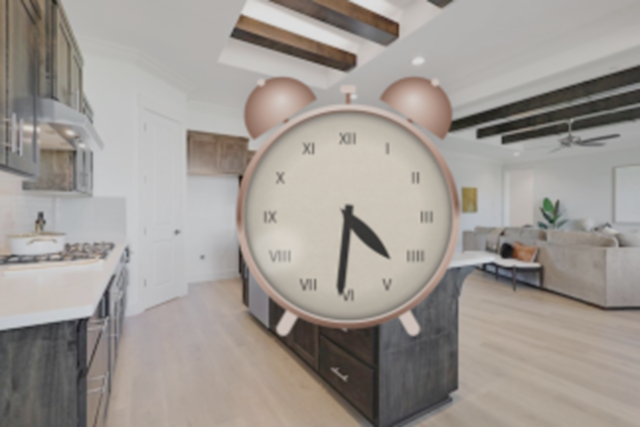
h=4 m=31
